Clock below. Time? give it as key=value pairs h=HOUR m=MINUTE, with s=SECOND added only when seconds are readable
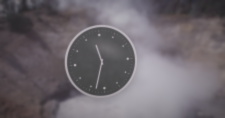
h=11 m=33
